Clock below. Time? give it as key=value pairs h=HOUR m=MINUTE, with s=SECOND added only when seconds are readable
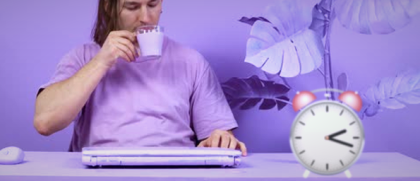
h=2 m=18
